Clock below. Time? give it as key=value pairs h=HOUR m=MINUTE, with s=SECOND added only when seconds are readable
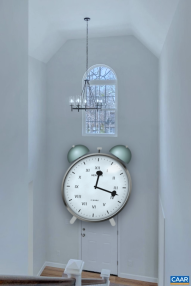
h=12 m=18
